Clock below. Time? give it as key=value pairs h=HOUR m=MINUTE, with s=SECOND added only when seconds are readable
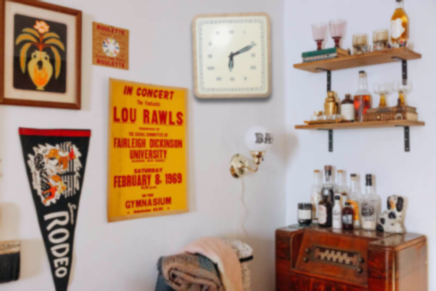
h=6 m=11
